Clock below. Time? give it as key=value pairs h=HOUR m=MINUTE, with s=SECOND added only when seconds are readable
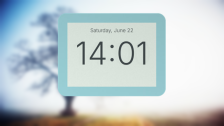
h=14 m=1
